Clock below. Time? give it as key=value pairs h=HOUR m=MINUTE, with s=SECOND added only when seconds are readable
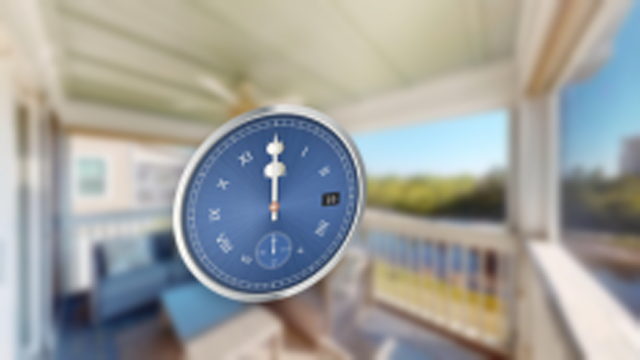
h=12 m=0
